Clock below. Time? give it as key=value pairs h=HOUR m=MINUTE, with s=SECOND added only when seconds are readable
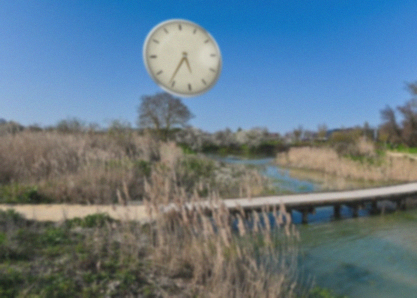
h=5 m=36
